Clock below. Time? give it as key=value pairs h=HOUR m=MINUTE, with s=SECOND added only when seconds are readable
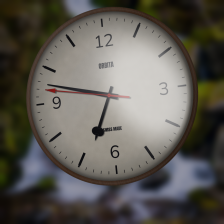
h=6 m=47 s=47
